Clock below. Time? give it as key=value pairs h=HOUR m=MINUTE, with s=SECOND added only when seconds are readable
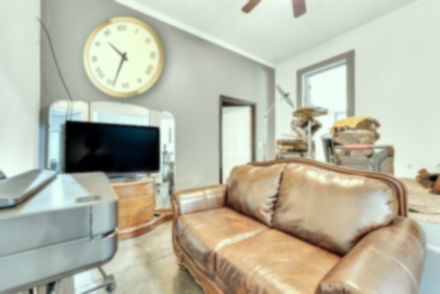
h=10 m=34
